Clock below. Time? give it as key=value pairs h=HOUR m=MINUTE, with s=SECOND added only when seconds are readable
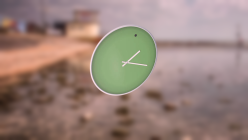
h=1 m=15
